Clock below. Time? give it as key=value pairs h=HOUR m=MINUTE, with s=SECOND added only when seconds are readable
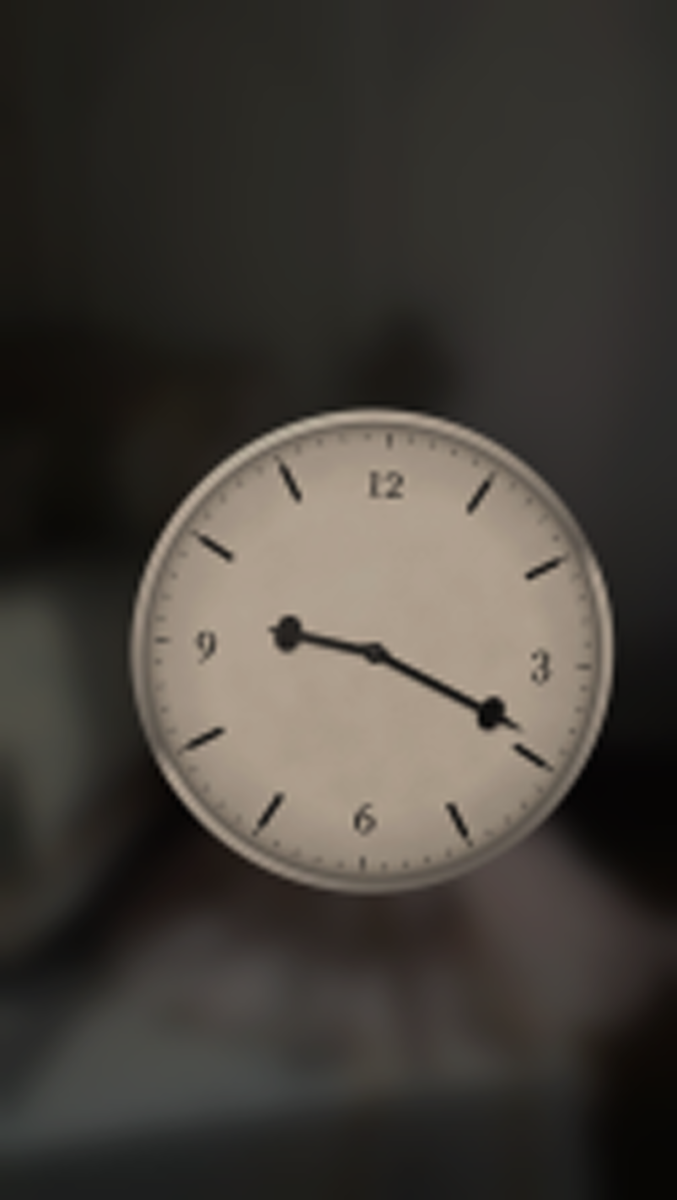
h=9 m=19
